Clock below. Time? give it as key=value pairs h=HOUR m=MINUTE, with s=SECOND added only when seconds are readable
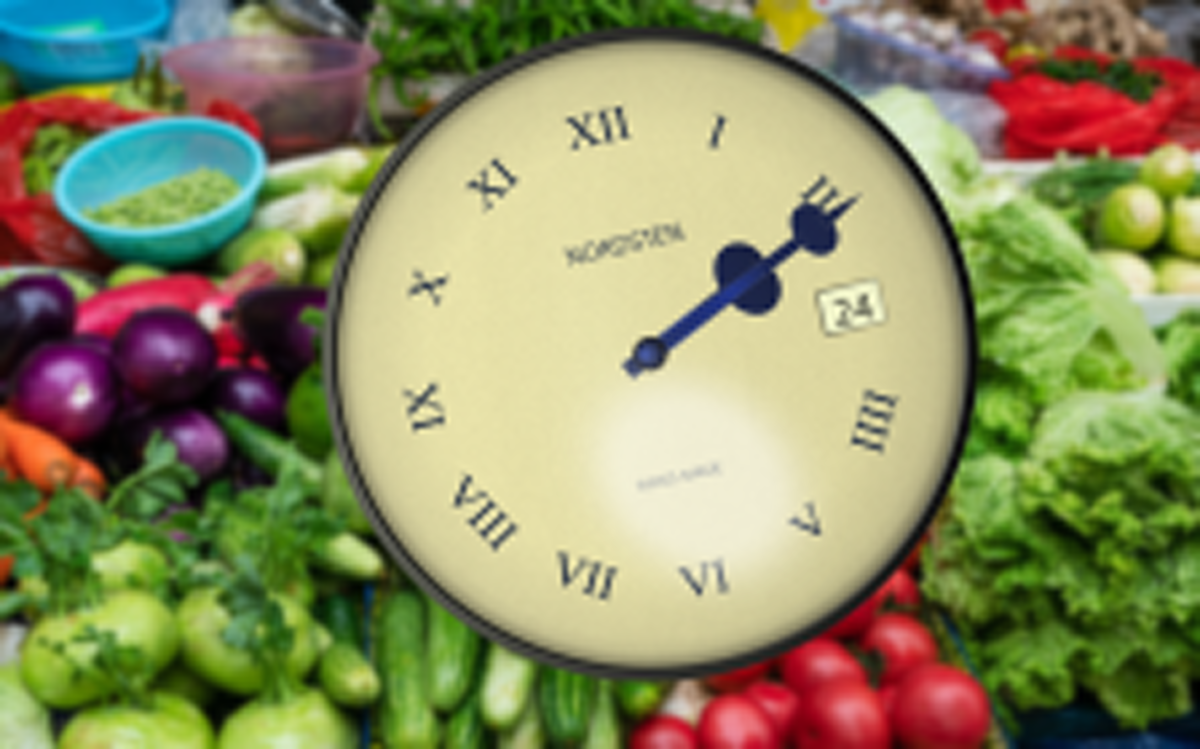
h=2 m=11
